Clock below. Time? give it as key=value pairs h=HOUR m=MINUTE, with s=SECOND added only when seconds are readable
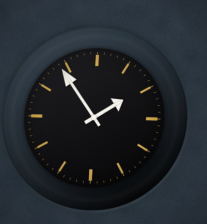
h=1 m=54
